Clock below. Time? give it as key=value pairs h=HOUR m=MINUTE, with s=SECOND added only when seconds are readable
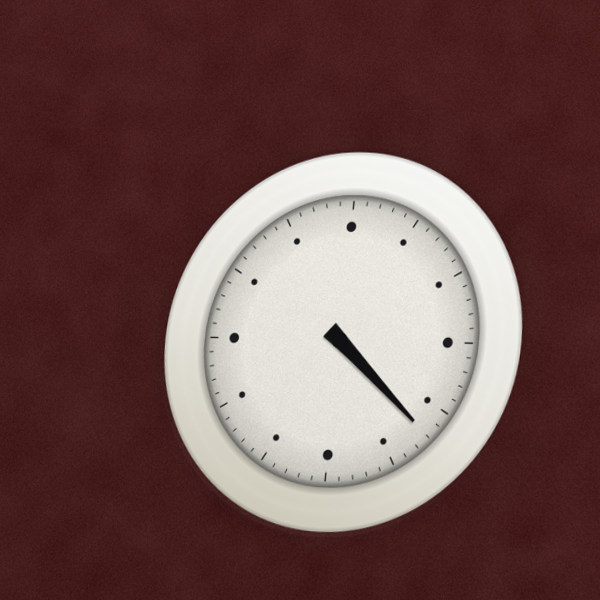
h=4 m=22
